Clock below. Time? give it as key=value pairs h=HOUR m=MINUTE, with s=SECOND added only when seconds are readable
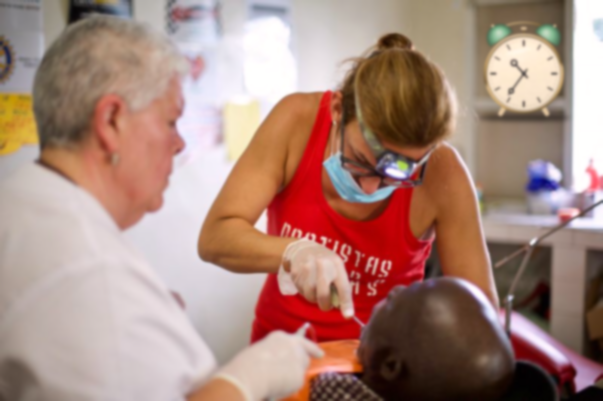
h=10 m=36
